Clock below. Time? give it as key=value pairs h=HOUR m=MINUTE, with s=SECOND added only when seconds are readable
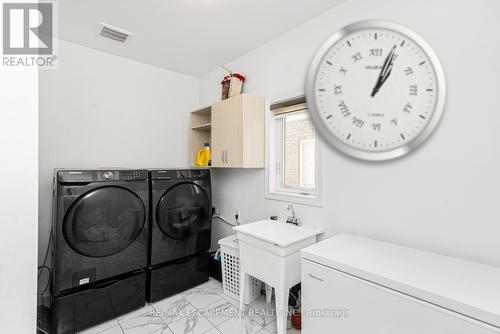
h=1 m=4
